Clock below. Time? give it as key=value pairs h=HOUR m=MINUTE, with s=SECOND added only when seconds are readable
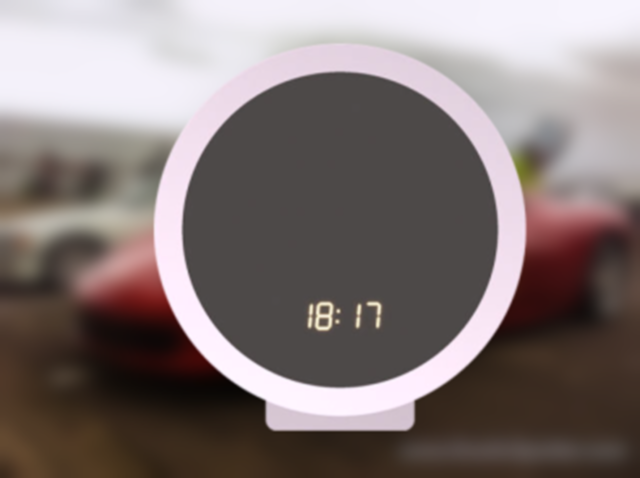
h=18 m=17
